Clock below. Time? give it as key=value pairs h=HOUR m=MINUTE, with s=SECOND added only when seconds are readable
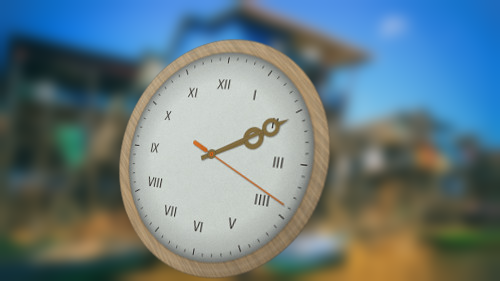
h=2 m=10 s=19
